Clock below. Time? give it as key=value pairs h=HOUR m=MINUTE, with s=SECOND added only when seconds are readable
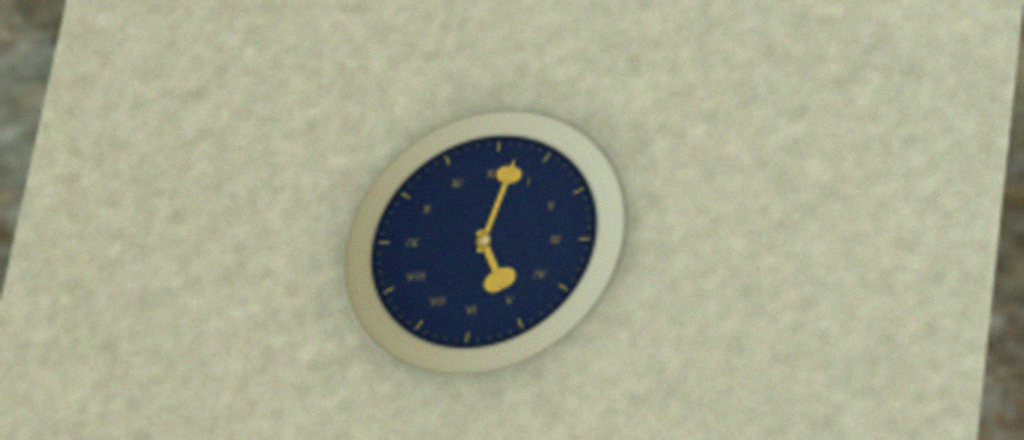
h=5 m=2
